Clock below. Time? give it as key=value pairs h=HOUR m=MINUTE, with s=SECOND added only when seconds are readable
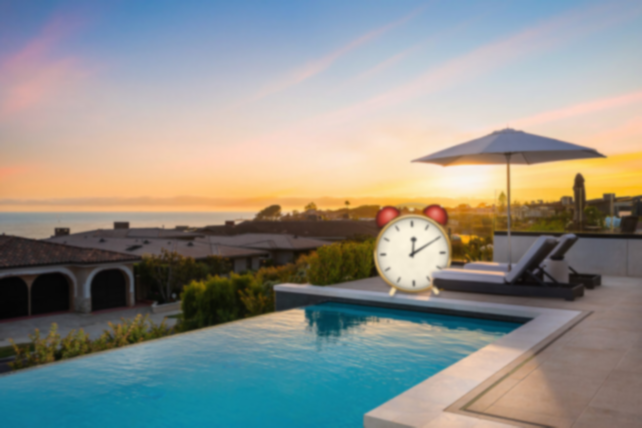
h=12 m=10
